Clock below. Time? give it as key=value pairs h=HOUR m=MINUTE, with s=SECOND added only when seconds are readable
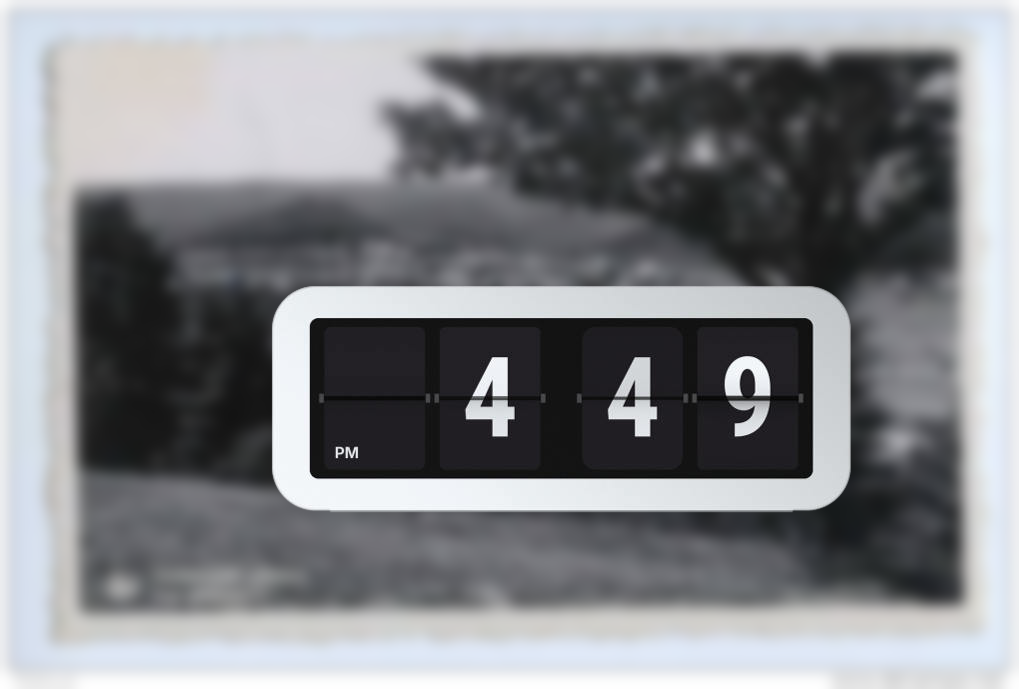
h=4 m=49
